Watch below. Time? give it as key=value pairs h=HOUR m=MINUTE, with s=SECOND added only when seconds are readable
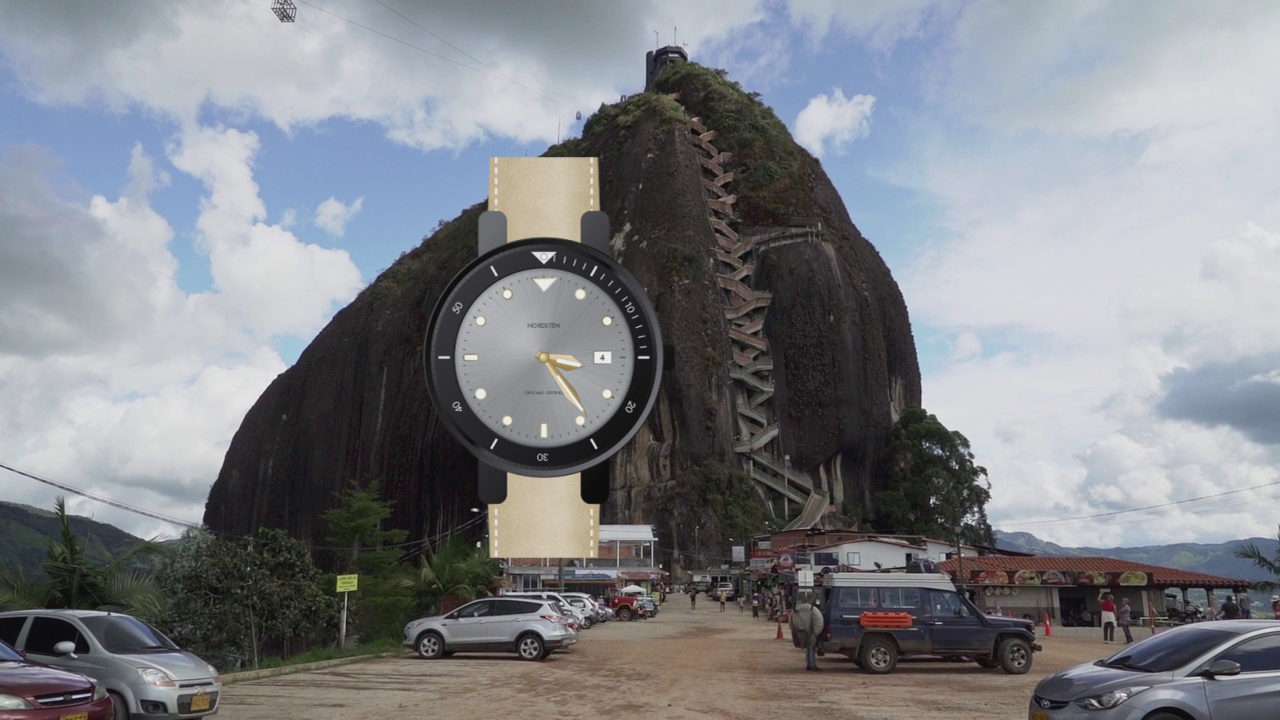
h=3 m=24
